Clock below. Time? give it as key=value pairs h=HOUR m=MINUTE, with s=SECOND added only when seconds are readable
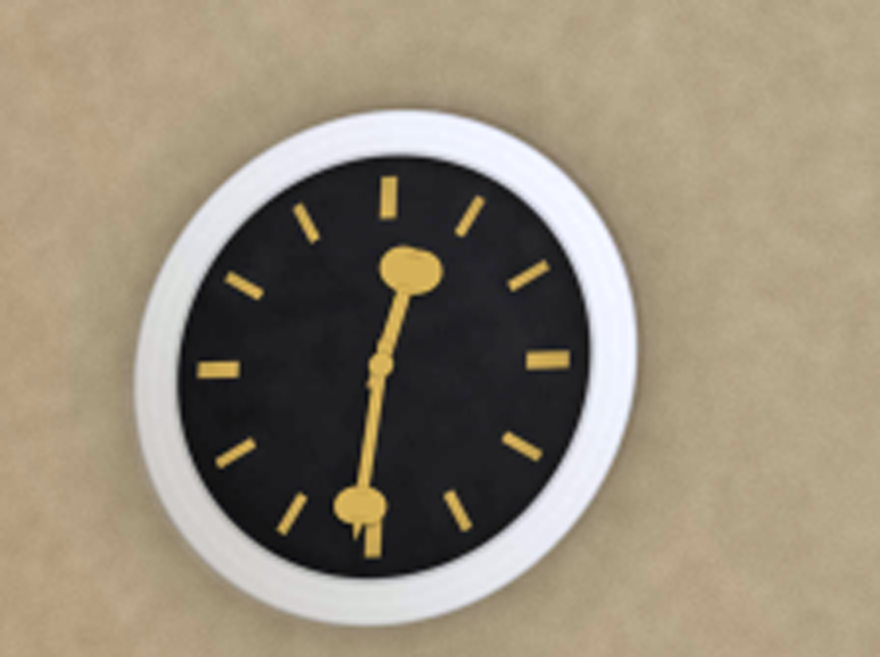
h=12 m=31
